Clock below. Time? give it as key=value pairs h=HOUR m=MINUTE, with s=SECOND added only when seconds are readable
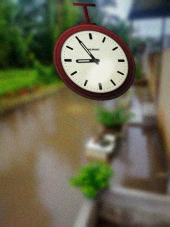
h=8 m=55
